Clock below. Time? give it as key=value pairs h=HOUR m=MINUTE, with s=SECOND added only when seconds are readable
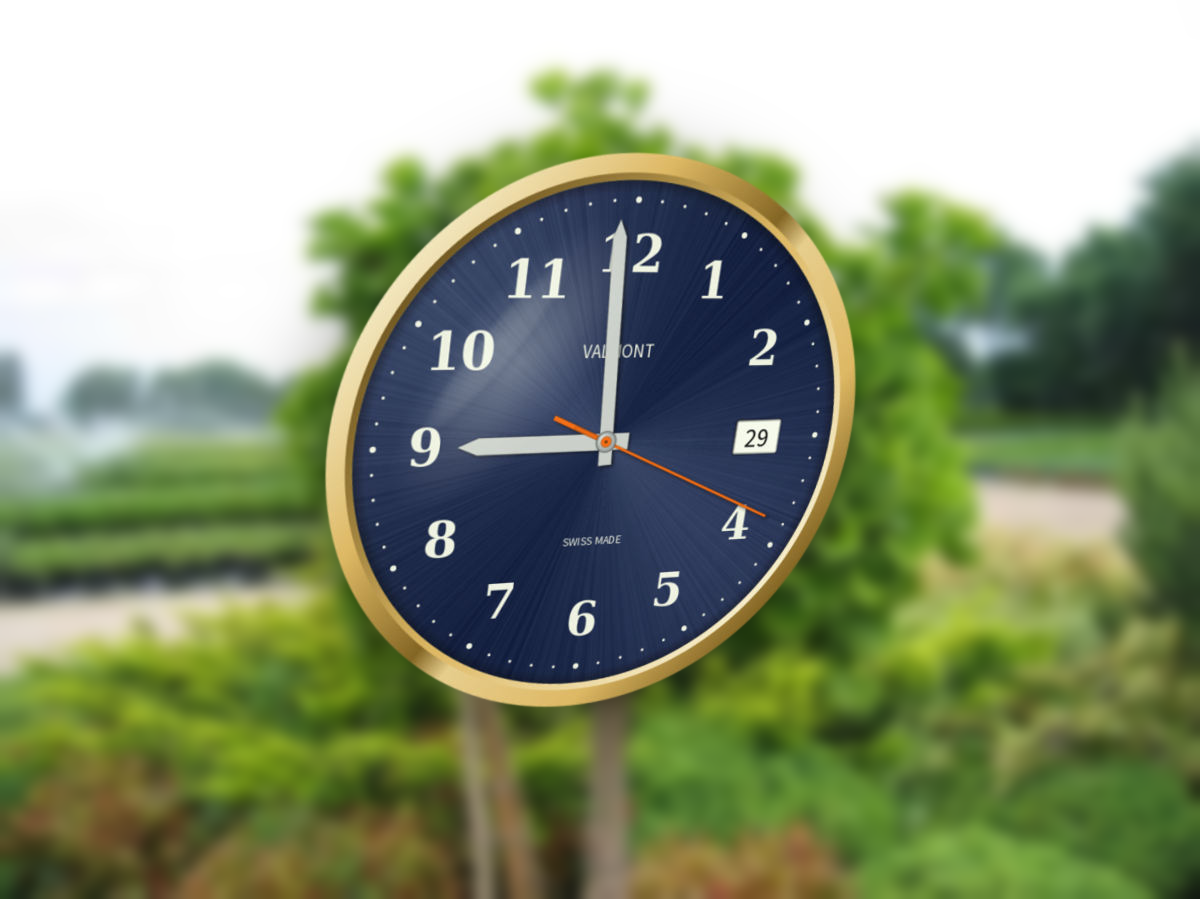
h=8 m=59 s=19
